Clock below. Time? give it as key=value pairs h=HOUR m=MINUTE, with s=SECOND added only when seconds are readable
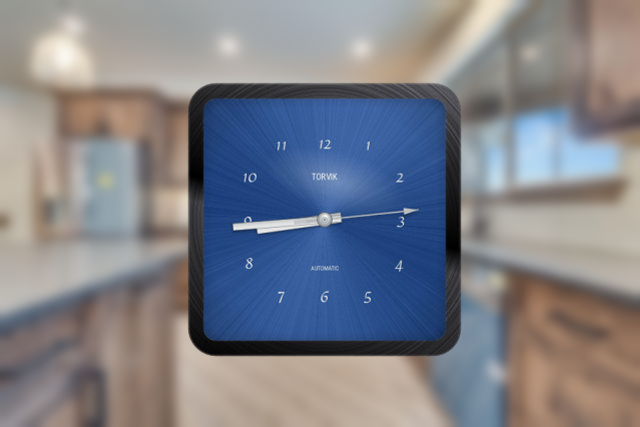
h=8 m=44 s=14
